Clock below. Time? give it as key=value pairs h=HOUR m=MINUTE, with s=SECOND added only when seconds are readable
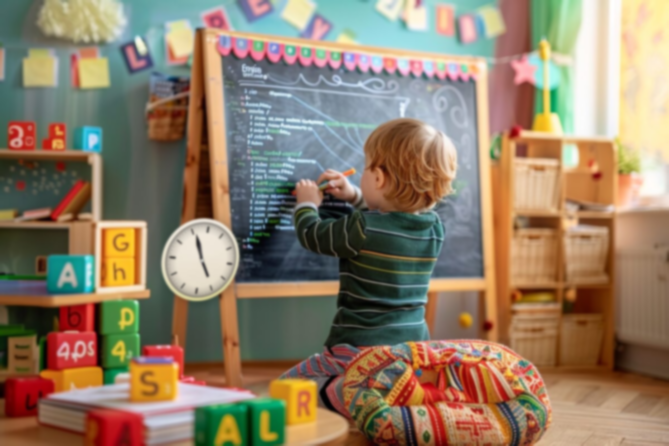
h=4 m=56
